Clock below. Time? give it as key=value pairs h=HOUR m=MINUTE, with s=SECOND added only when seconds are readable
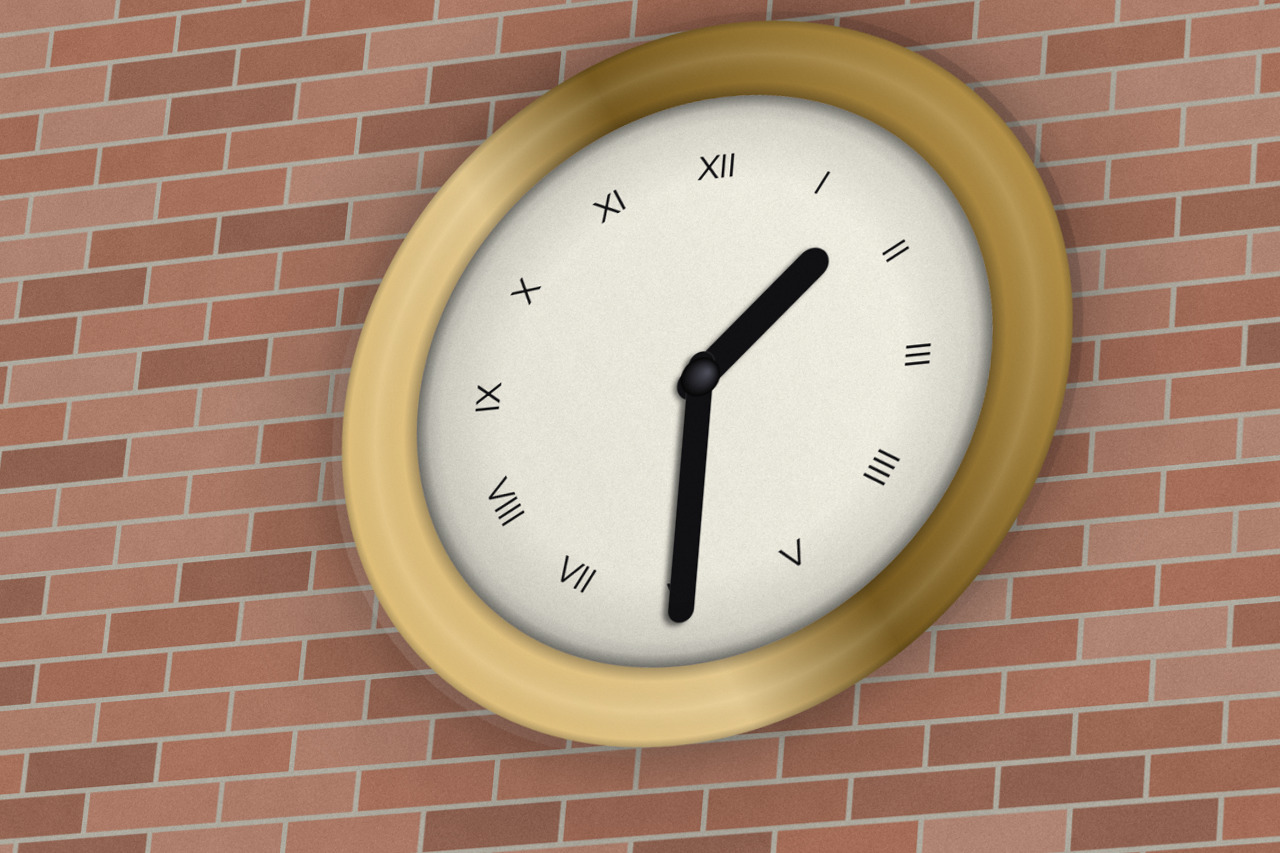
h=1 m=30
